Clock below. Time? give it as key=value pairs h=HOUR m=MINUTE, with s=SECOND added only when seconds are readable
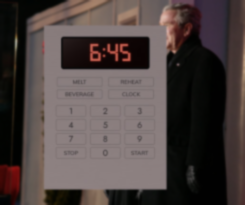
h=6 m=45
